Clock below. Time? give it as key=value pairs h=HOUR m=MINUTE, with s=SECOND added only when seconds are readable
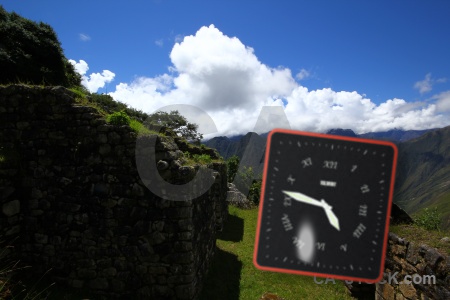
h=4 m=47
